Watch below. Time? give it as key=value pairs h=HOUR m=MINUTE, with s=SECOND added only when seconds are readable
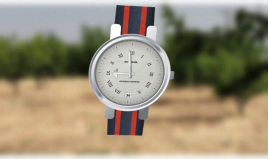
h=8 m=59
